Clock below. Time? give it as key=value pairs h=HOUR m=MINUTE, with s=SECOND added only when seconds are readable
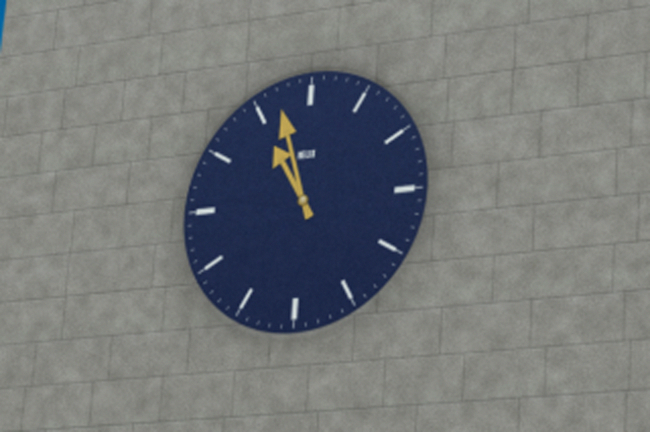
h=10 m=57
